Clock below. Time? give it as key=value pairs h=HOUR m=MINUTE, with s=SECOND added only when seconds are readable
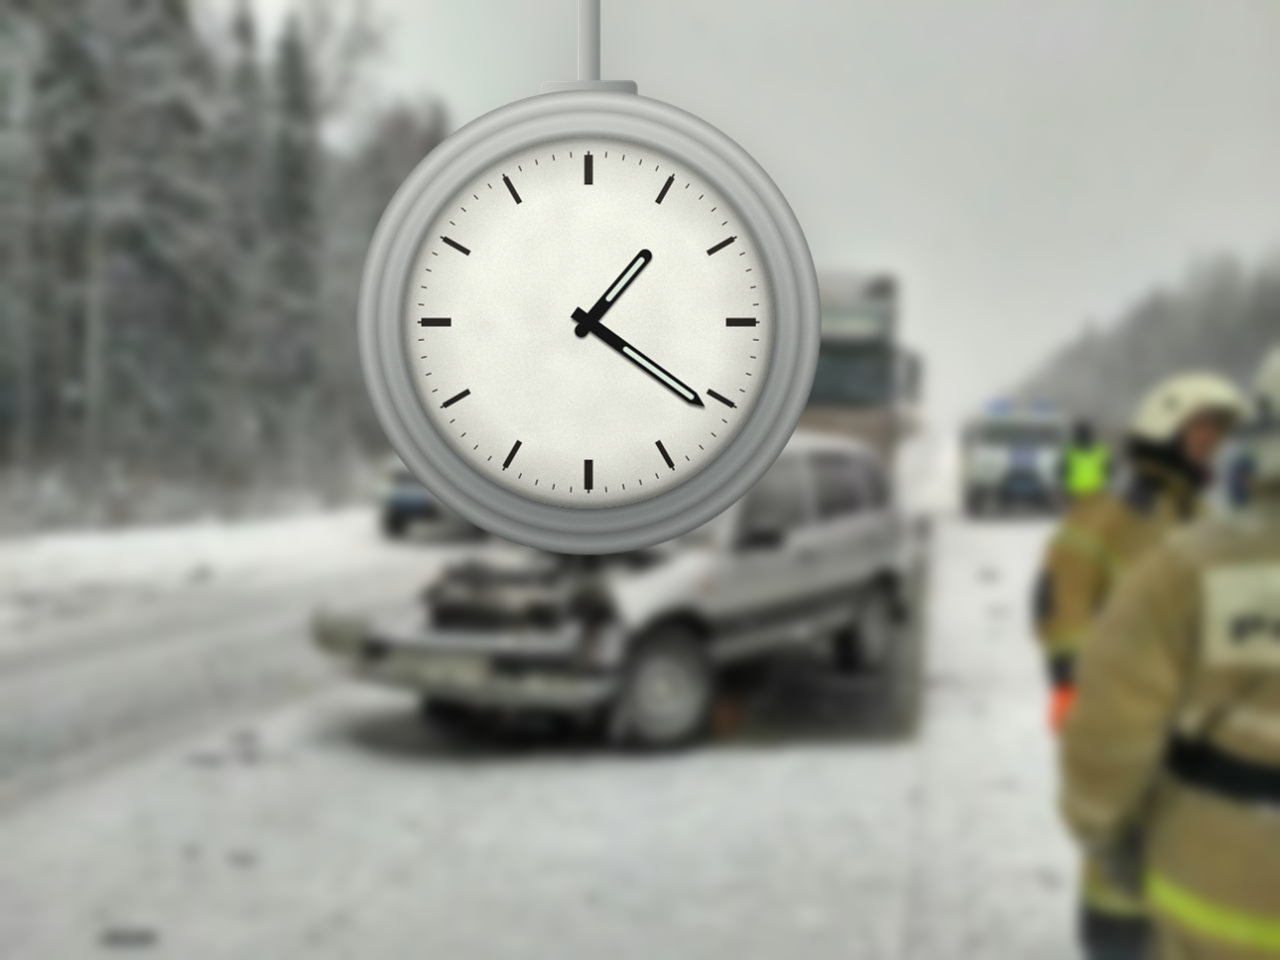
h=1 m=21
